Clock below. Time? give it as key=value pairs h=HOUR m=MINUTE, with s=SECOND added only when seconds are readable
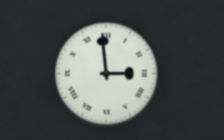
h=2 m=59
